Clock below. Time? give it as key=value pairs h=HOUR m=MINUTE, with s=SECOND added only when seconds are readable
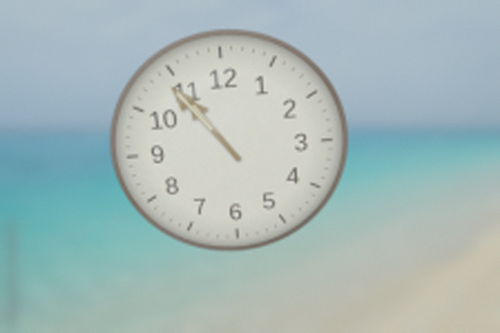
h=10 m=54
